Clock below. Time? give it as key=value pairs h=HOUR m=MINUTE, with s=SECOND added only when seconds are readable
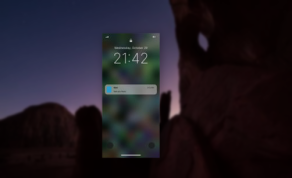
h=21 m=42
